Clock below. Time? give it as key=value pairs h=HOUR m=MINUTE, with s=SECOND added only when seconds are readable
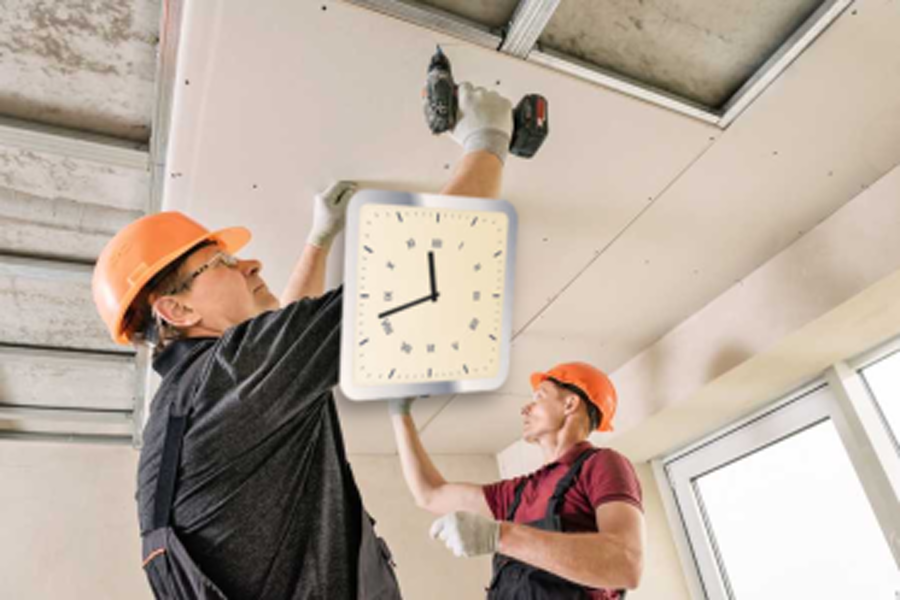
h=11 m=42
